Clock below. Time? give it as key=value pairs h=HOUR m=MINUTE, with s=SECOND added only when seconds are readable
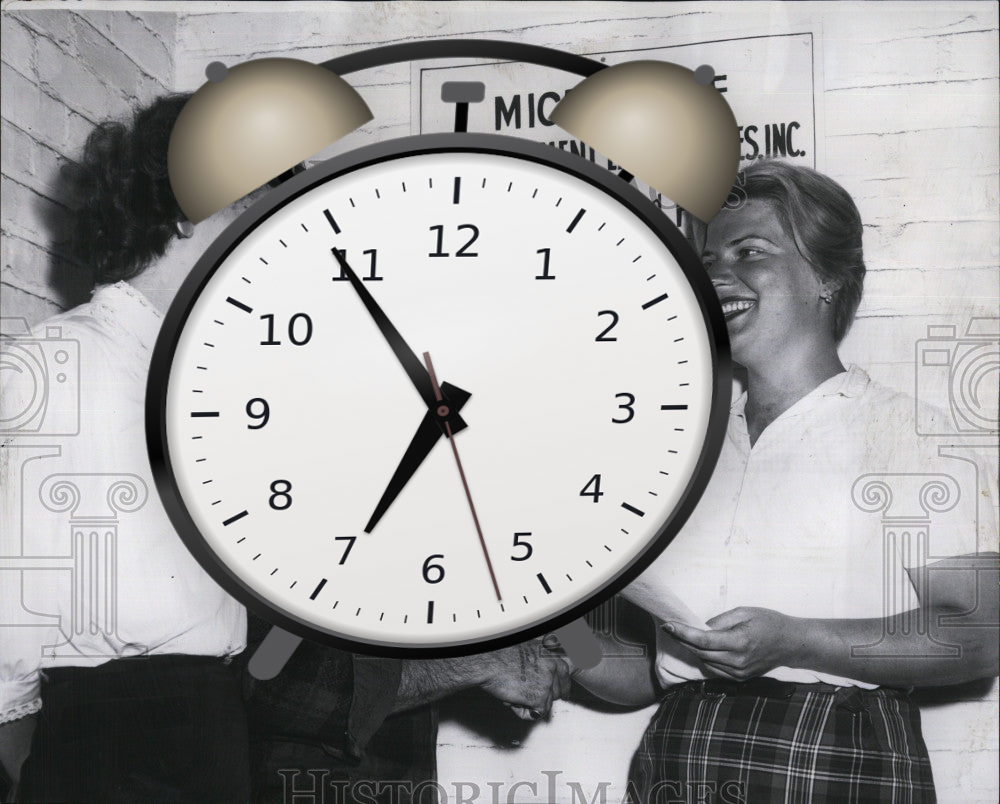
h=6 m=54 s=27
